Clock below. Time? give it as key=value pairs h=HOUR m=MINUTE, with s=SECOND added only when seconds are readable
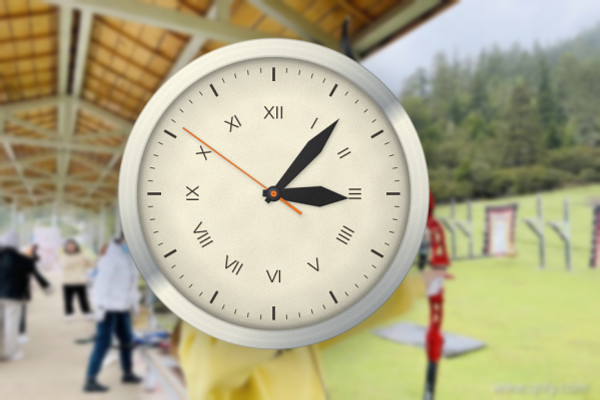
h=3 m=6 s=51
